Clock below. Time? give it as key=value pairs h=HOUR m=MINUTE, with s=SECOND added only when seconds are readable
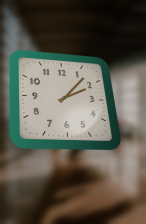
h=2 m=7
